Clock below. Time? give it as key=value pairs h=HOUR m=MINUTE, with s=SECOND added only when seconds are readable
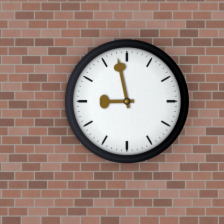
h=8 m=58
